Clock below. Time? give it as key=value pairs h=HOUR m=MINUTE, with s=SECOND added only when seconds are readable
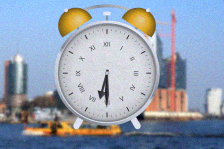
h=6 m=30
